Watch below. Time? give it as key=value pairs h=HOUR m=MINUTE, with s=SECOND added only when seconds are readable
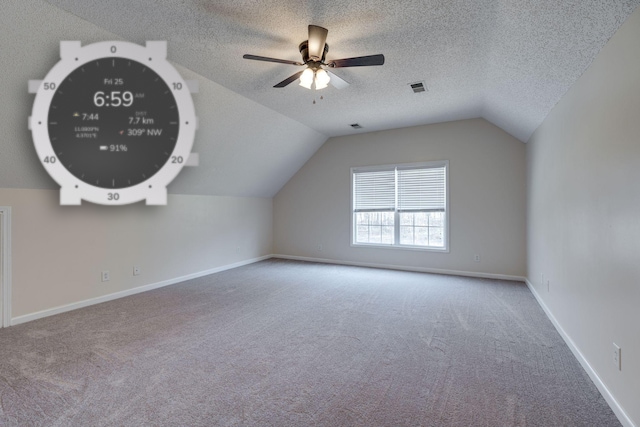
h=6 m=59
